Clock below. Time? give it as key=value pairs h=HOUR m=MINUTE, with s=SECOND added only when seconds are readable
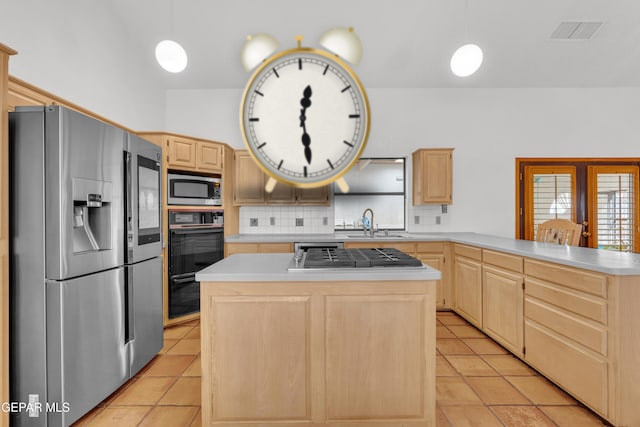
h=12 m=29
